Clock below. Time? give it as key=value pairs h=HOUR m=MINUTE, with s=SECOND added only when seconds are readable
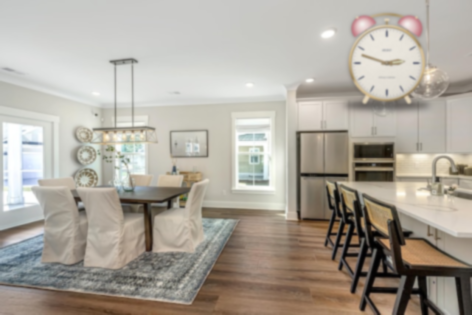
h=2 m=48
